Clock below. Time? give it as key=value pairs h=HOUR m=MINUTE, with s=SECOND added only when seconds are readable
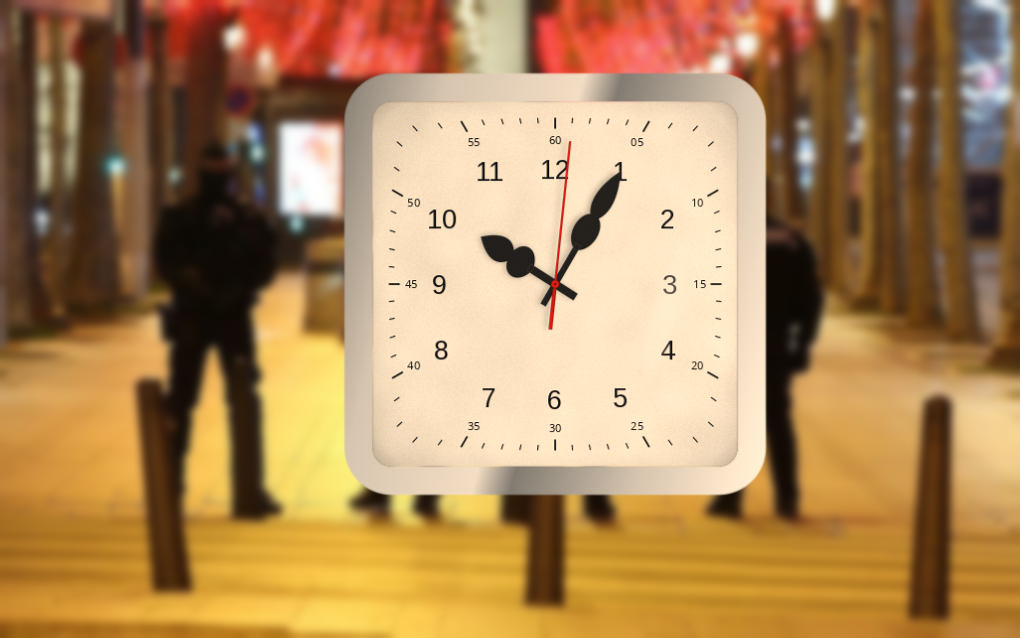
h=10 m=5 s=1
